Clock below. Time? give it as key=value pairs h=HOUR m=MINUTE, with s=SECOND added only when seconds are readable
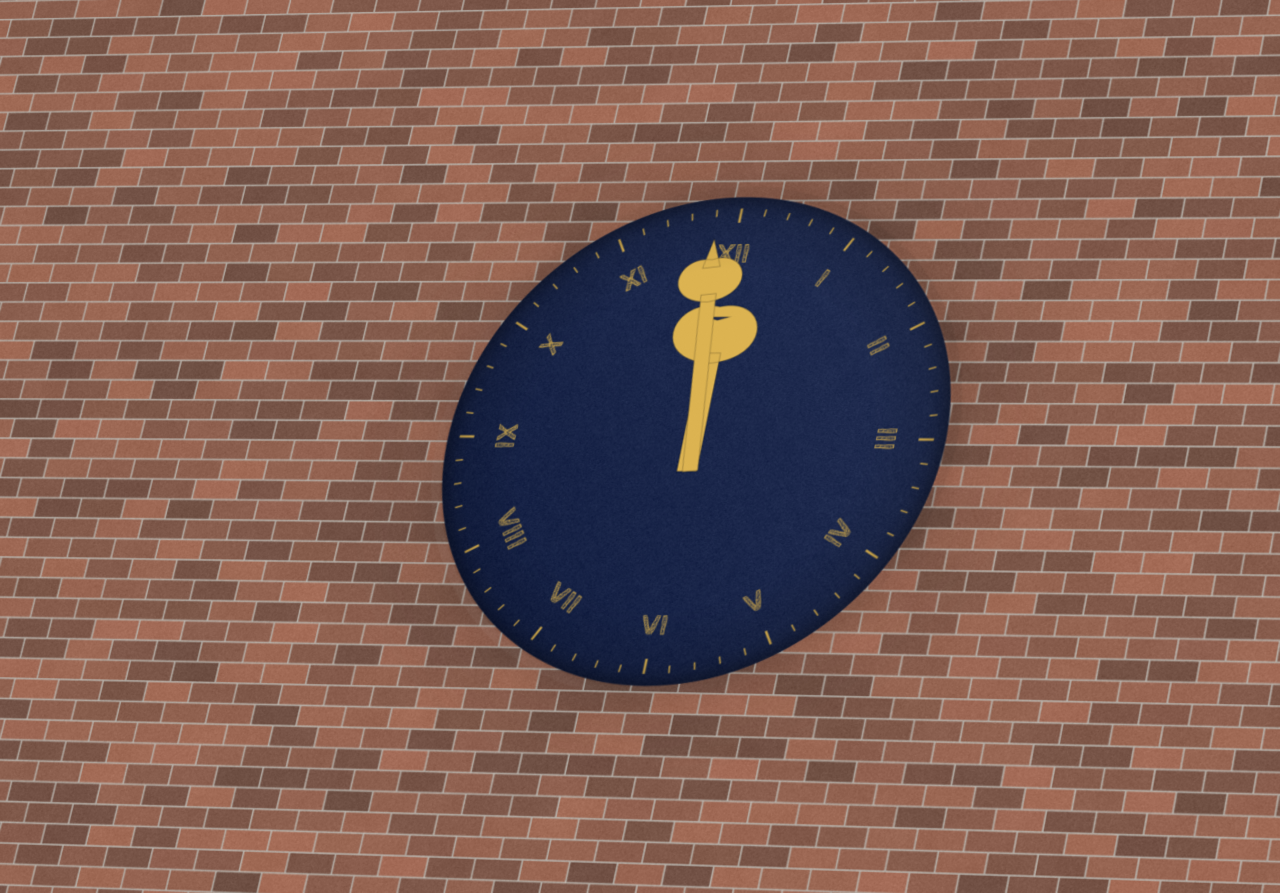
h=11 m=59
